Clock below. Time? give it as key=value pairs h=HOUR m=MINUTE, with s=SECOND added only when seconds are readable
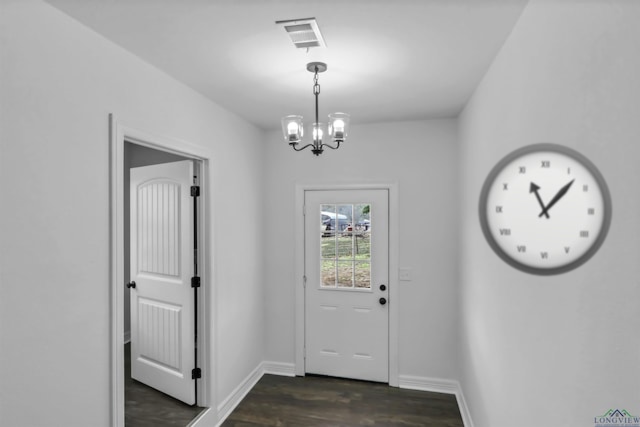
h=11 m=7
